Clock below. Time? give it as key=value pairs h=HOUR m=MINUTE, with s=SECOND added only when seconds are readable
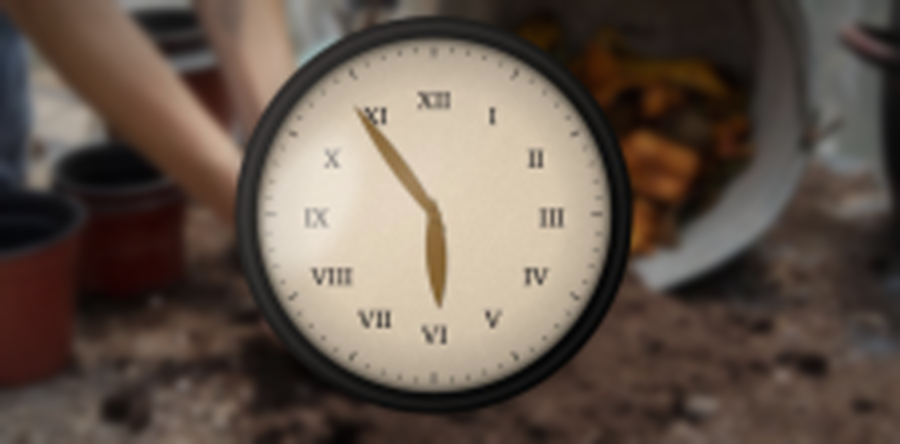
h=5 m=54
